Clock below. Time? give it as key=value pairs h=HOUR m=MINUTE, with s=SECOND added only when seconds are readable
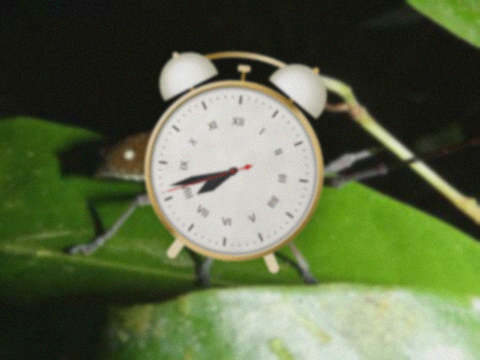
h=7 m=41 s=41
